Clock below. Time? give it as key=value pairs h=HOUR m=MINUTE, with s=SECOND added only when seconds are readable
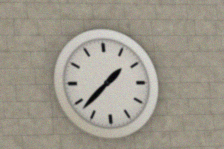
h=1 m=38
